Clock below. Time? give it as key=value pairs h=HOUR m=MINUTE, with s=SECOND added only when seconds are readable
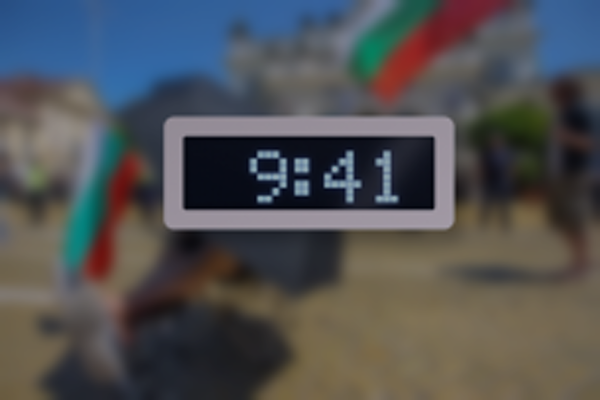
h=9 m=41
